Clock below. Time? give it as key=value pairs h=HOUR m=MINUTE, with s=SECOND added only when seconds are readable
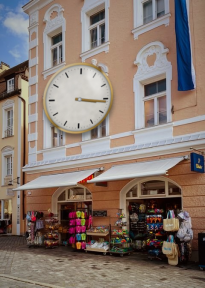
h=3 m=16
